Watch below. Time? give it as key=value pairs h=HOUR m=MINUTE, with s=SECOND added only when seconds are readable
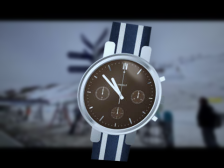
h=10 m=52
